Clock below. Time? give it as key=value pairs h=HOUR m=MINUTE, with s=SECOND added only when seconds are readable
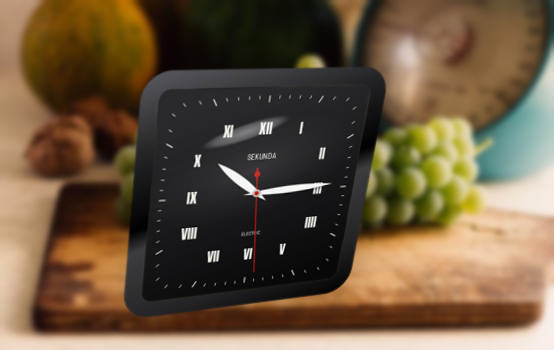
h=10 m=14 s=29
